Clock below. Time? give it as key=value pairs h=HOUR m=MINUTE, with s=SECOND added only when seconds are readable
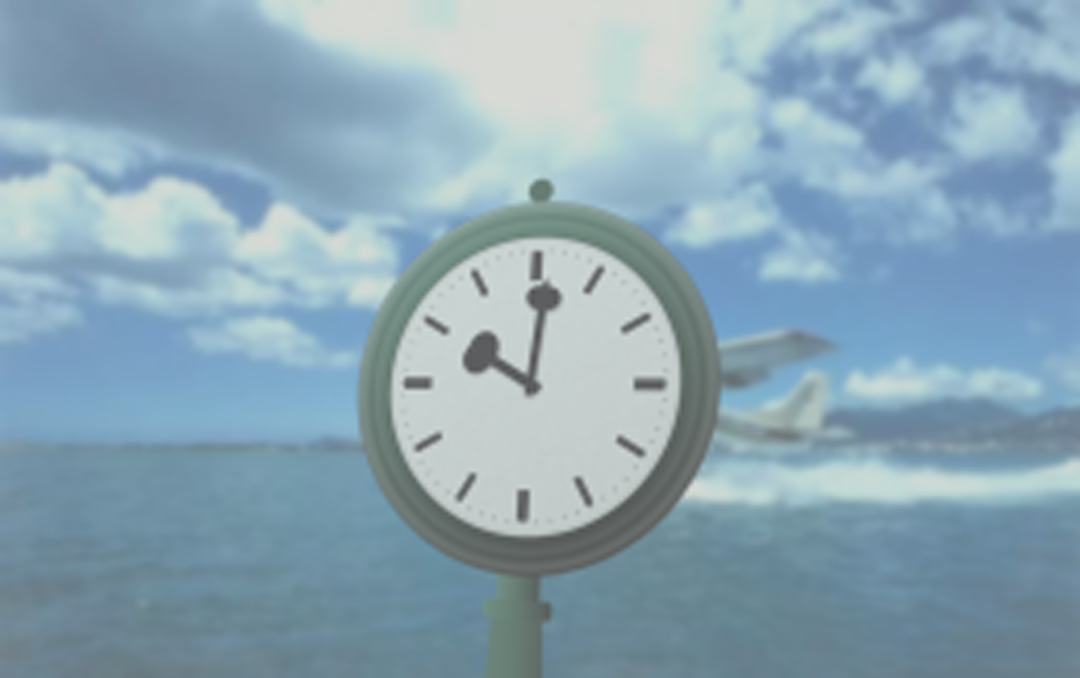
h=10 m=1
